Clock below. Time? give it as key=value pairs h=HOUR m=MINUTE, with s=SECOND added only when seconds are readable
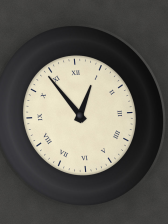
h=12 m=54
